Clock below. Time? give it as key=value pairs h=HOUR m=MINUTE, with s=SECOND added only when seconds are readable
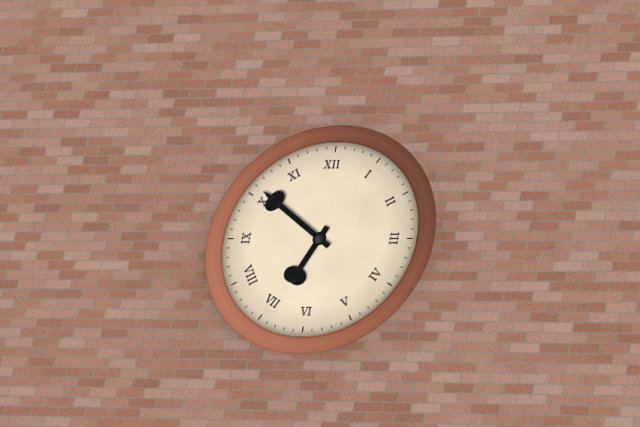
h=6 m=51
